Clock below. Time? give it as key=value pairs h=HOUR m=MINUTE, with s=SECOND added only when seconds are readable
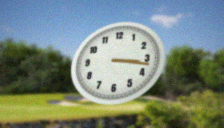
h=3 m=17
